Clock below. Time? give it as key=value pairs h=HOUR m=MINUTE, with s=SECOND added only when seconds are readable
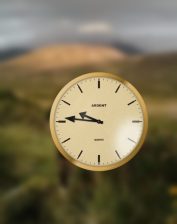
h=9 m=46
